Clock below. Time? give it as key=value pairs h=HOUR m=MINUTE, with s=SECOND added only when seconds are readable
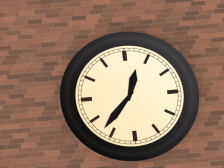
h=12 m=37
